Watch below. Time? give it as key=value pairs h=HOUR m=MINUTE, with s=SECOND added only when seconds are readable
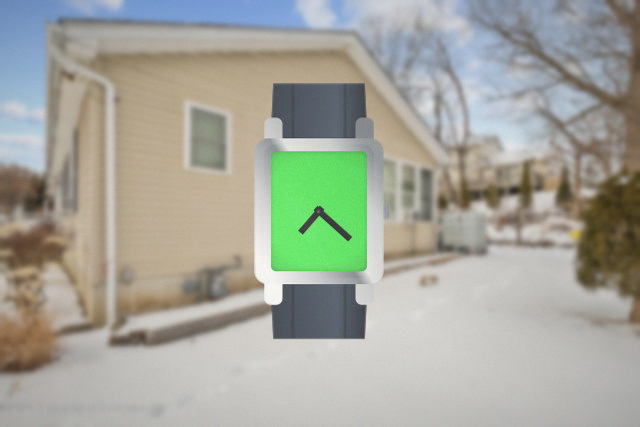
h=7 m=22
